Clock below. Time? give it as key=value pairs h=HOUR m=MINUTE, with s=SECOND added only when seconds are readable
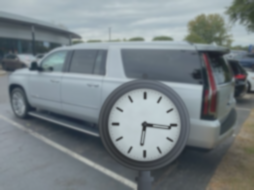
h=6 m=16
